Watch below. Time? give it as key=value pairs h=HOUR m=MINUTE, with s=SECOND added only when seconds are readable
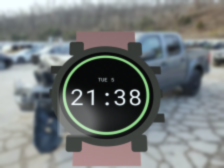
h=21 m=38
